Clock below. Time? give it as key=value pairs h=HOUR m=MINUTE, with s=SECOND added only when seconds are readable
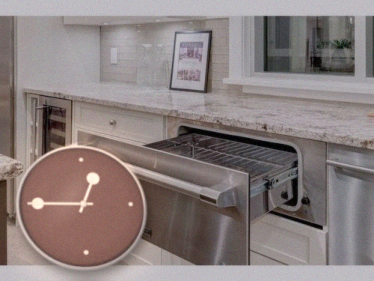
h=12 m=45
